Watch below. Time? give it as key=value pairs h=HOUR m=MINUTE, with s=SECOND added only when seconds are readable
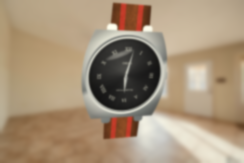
h=6 m=2
